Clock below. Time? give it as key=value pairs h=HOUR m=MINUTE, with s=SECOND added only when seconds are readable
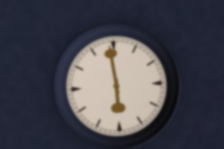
h=5 m=59
